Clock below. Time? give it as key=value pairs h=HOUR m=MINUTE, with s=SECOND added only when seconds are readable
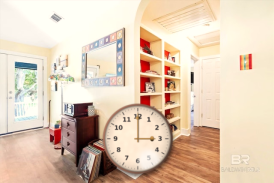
h=3 m=0
